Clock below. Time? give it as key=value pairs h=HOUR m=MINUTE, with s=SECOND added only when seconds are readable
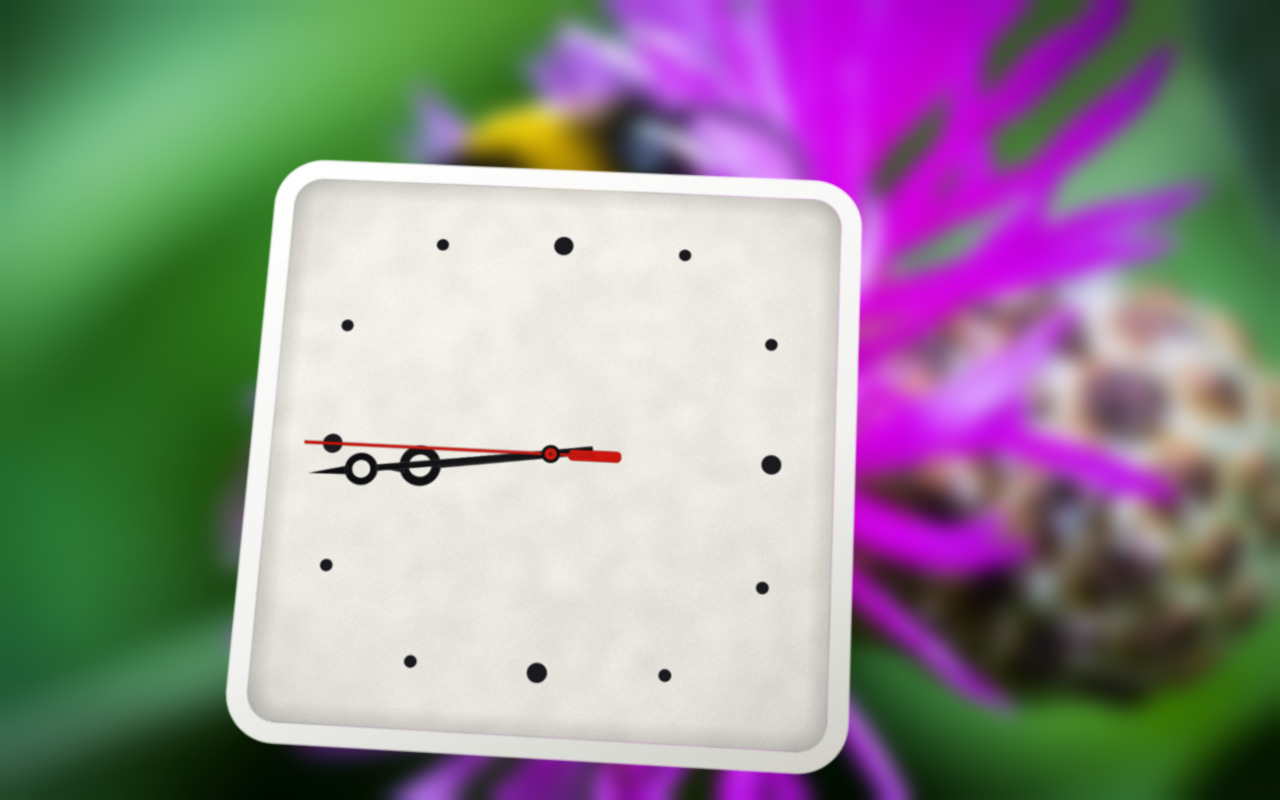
h=8 m=43 s=45
